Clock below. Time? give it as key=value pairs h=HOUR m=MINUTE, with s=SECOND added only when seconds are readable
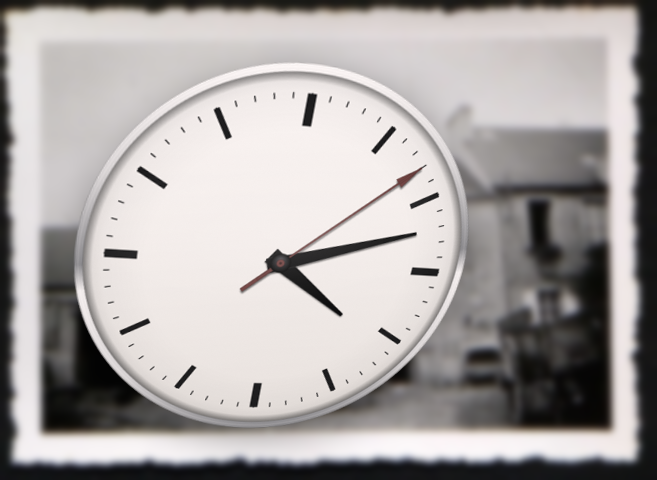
h=4 m=12 s=8
